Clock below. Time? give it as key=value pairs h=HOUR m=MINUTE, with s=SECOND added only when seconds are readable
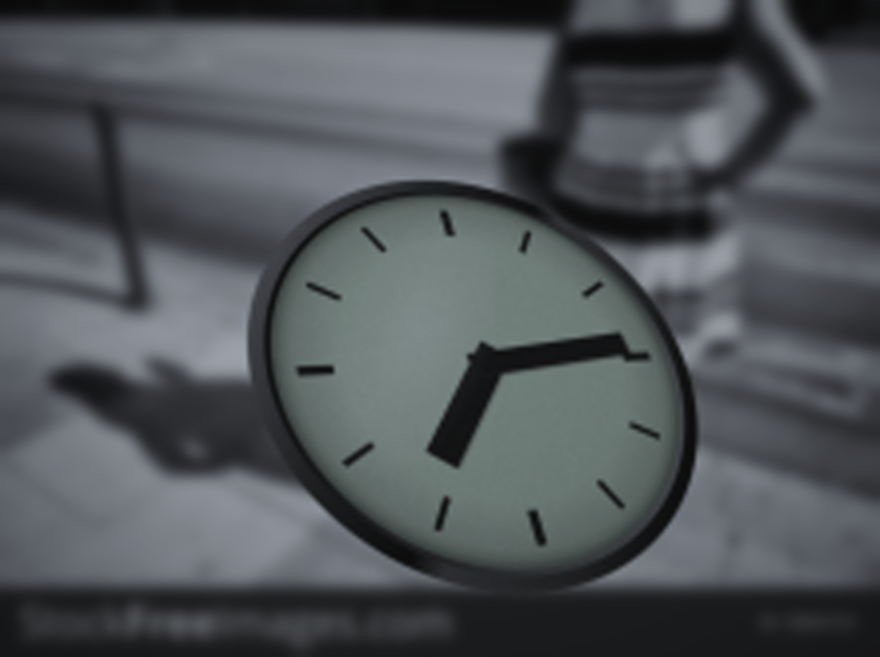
h=7 m=14
